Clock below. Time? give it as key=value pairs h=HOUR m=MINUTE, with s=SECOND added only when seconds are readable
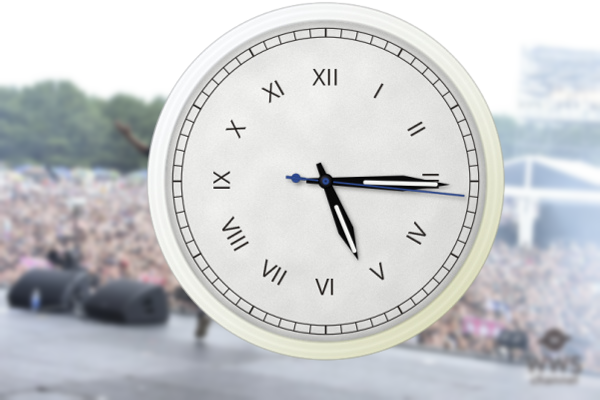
h=5 m=15 s=16
